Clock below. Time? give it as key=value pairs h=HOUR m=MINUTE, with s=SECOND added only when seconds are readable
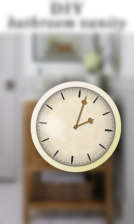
h=2 m=2
